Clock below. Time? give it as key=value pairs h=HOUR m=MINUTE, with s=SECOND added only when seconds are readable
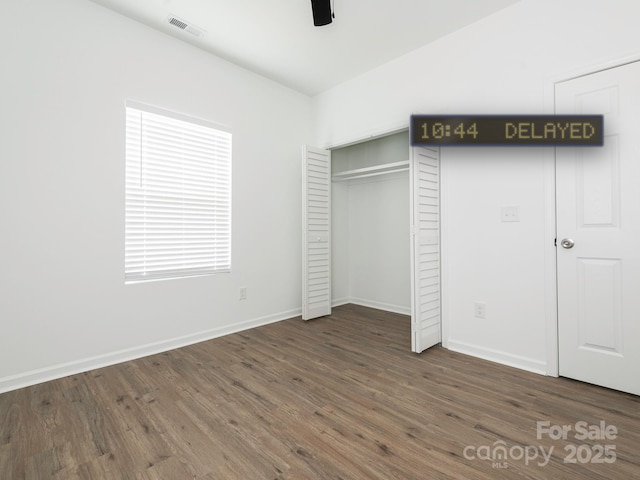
h=10 m=44
